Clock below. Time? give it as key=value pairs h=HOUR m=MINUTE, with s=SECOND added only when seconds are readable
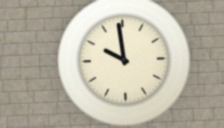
h=9 m=59
